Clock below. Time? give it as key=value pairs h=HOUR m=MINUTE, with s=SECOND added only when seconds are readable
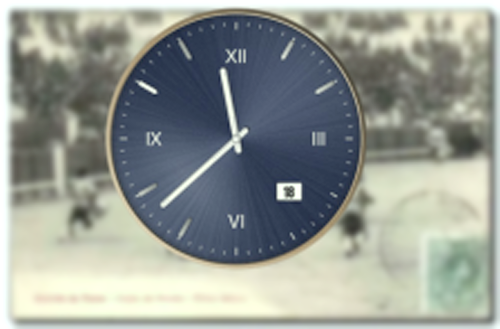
h=11 m=38
